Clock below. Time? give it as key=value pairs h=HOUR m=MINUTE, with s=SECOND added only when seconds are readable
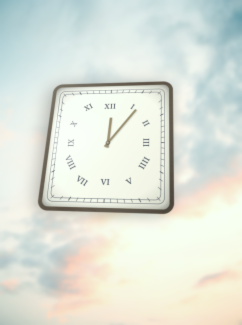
h=12 m=6
